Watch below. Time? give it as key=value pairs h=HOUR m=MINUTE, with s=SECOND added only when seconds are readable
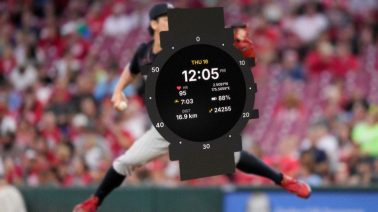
h=12 m=5
